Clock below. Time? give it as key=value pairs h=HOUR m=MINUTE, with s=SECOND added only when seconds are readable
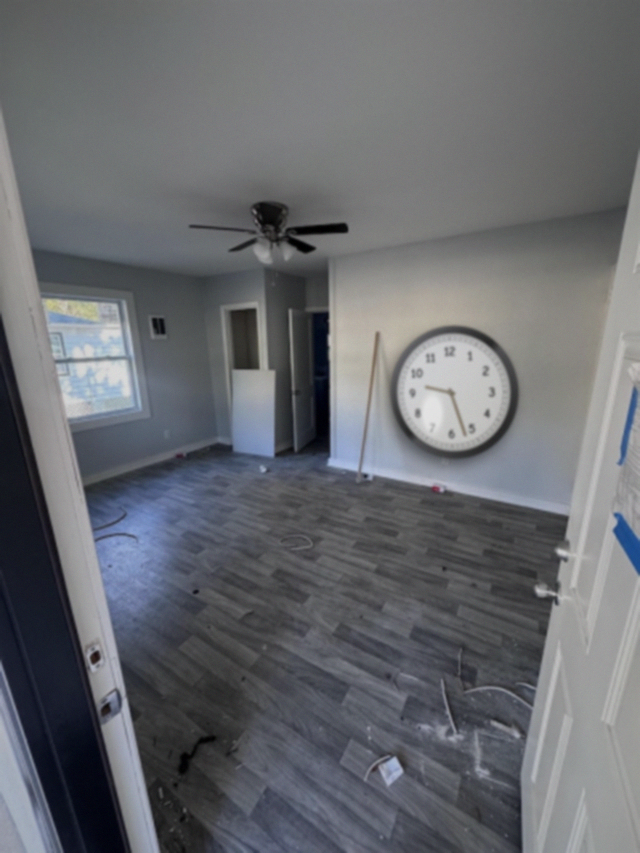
h=9 m=27
